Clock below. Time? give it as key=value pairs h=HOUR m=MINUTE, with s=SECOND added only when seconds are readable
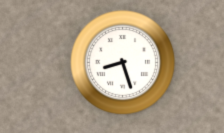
h=8 m=27
